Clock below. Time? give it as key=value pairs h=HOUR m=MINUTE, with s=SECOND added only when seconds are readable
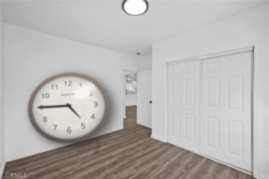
h=4 m=45
